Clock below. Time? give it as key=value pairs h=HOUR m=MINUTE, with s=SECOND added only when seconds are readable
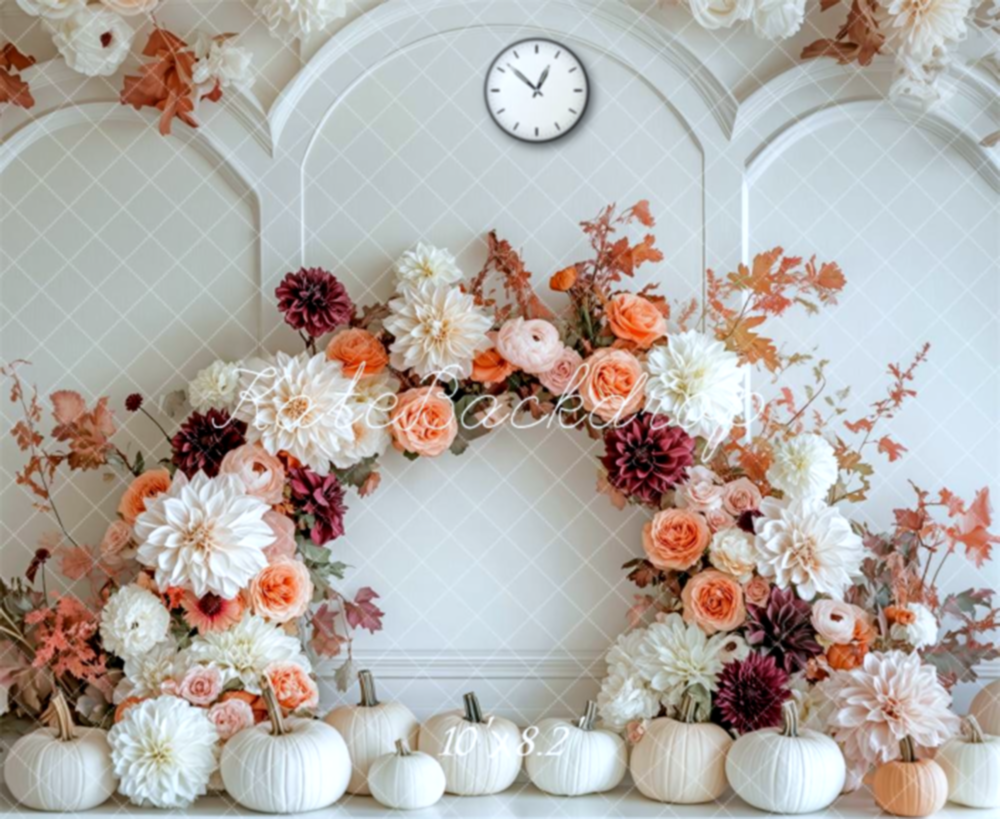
h=12 m=52
